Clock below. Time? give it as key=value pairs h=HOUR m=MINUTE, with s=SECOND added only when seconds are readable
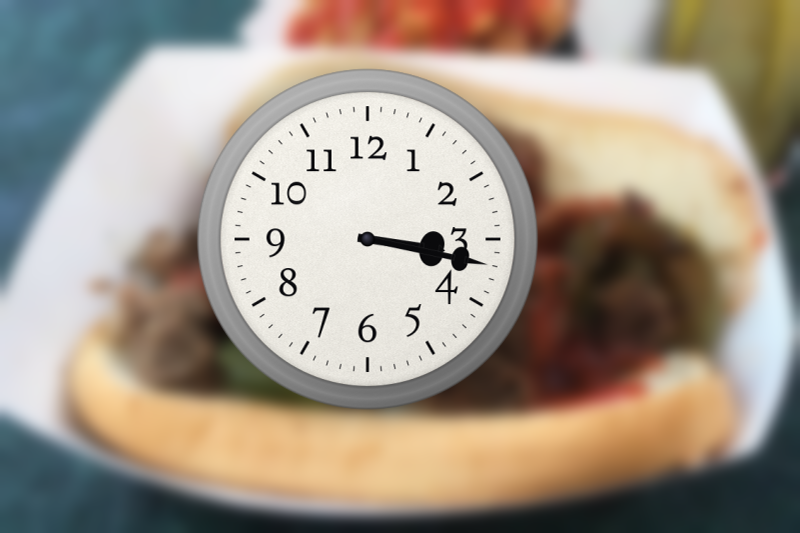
h=3 m=17
